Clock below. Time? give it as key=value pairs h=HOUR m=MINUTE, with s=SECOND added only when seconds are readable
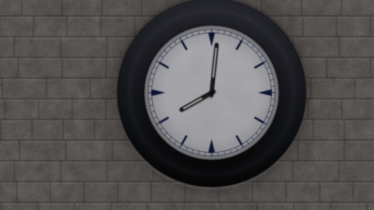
h=8 m=1
